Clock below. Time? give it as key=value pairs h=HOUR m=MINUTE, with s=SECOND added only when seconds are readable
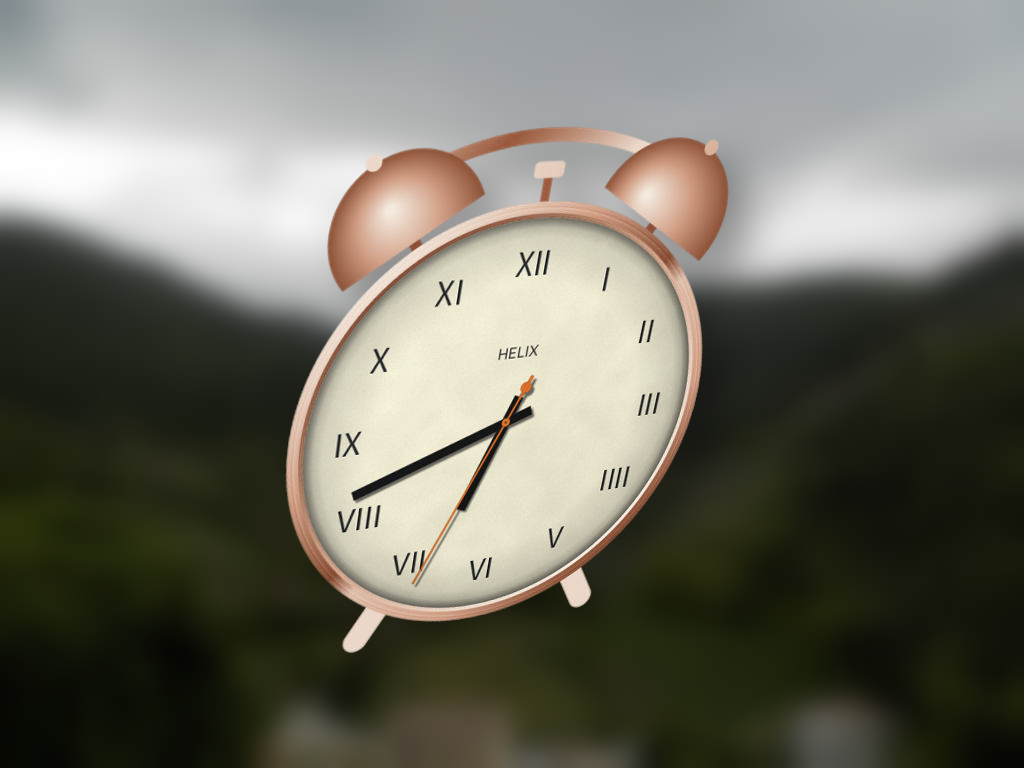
h=6 m=41 s=34
